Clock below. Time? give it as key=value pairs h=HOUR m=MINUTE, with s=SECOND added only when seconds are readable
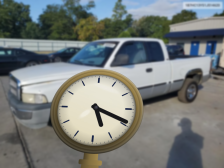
h=5 m=19
